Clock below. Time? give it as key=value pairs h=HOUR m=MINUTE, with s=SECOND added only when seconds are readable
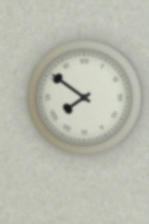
h=7 m=51
